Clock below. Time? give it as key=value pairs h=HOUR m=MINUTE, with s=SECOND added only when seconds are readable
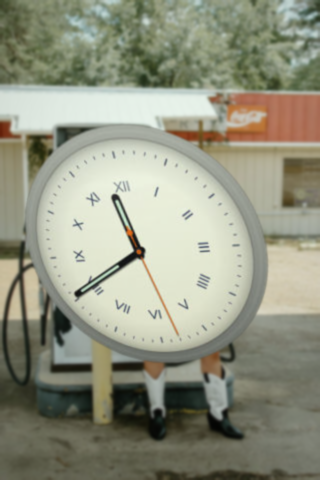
h=11 m=40 s=28
